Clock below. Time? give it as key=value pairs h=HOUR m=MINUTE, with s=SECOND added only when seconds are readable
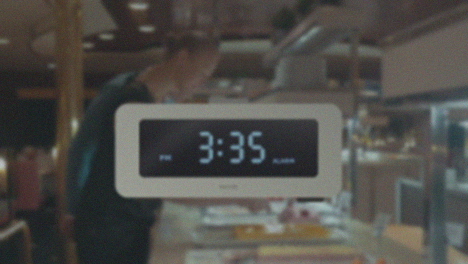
h=3 m=35
